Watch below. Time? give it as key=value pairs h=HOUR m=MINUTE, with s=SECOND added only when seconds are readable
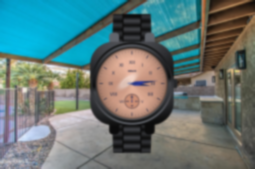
h=3 m=14
